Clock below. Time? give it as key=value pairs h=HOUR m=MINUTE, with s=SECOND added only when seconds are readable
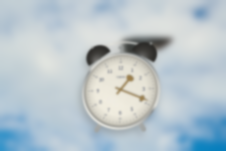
h=1 m=19
